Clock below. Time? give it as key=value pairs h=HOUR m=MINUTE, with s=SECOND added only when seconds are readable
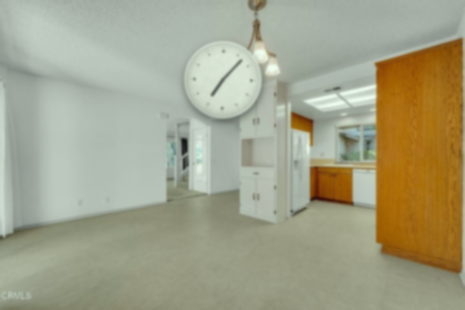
h=7 m=7
